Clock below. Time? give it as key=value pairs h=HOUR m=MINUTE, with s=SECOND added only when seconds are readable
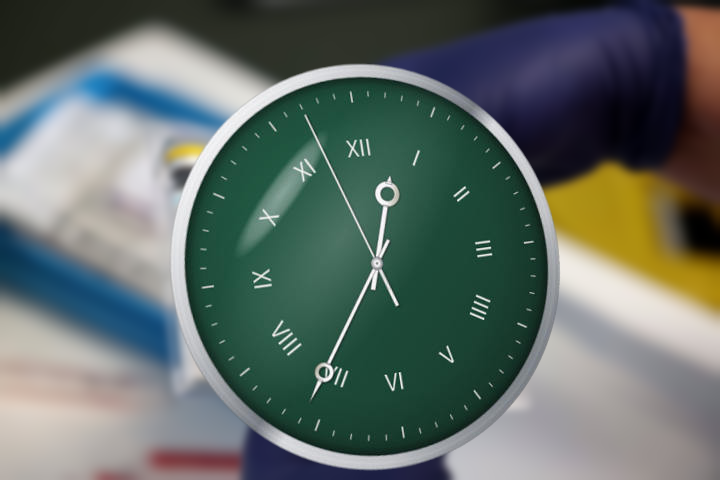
h=12 m=35 s=57
